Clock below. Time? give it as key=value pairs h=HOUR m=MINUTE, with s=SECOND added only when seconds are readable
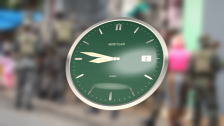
h=8 m=47
